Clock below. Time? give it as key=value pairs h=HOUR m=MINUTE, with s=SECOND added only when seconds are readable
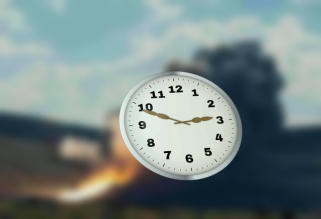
h=2 m=49
